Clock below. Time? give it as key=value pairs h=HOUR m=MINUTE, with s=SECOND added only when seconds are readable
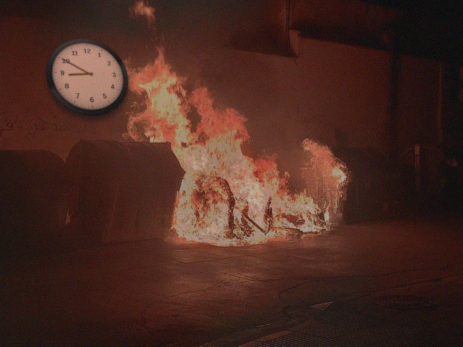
h=8 m=50
